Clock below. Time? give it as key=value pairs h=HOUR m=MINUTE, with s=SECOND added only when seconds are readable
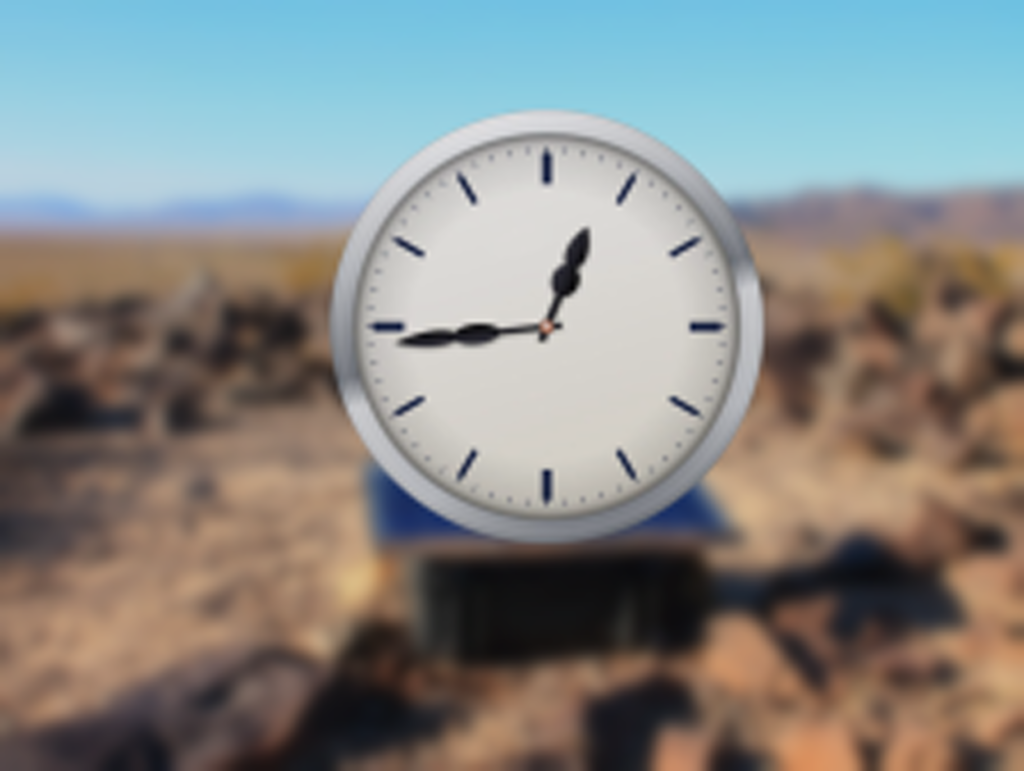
h=12 m=44
